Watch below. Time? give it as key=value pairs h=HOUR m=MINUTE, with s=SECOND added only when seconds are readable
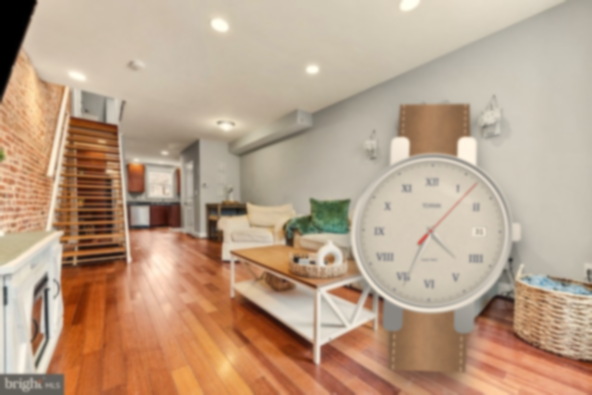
h=4 m=34 s=7
